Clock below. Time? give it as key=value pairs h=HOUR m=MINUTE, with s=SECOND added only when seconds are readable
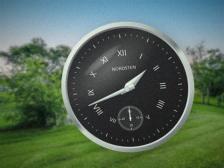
h=1 m=42
